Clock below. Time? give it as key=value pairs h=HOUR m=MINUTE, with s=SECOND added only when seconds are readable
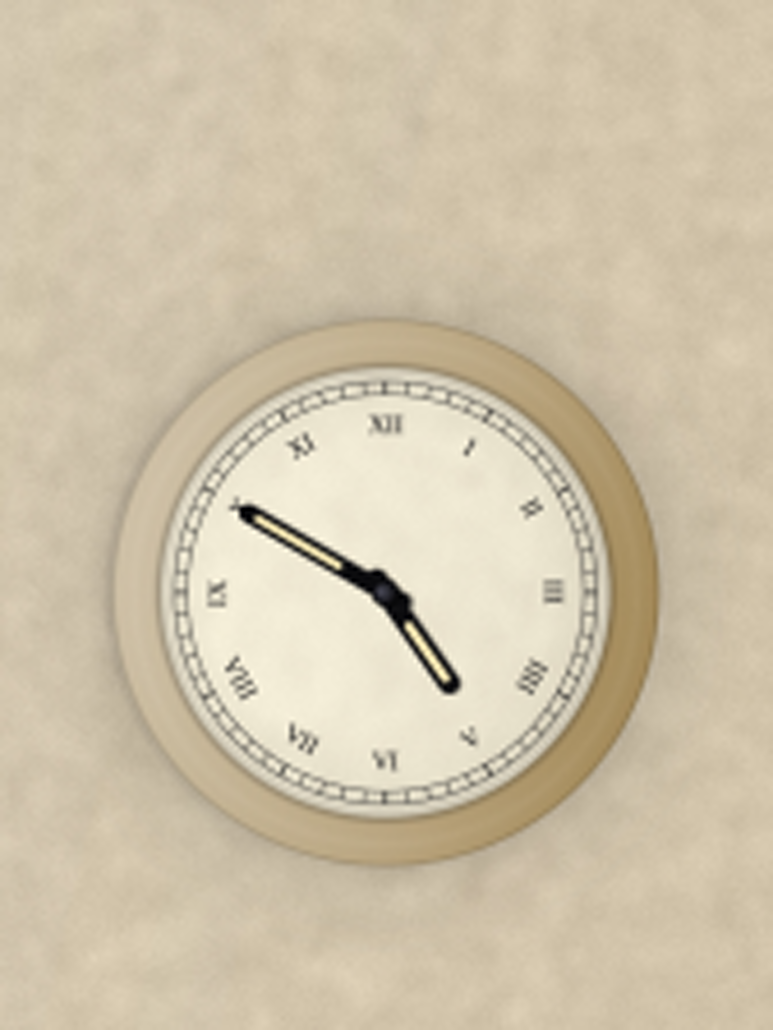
h=4 m=50
